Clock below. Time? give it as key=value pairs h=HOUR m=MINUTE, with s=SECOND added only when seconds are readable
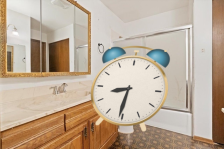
h=8 m=31
